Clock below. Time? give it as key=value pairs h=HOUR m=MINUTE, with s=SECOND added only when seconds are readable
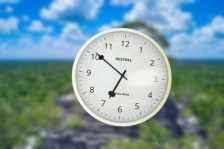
h=6 m=51
